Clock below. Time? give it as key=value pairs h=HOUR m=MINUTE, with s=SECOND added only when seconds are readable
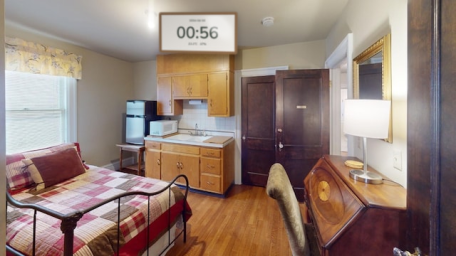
h=0 m=56
